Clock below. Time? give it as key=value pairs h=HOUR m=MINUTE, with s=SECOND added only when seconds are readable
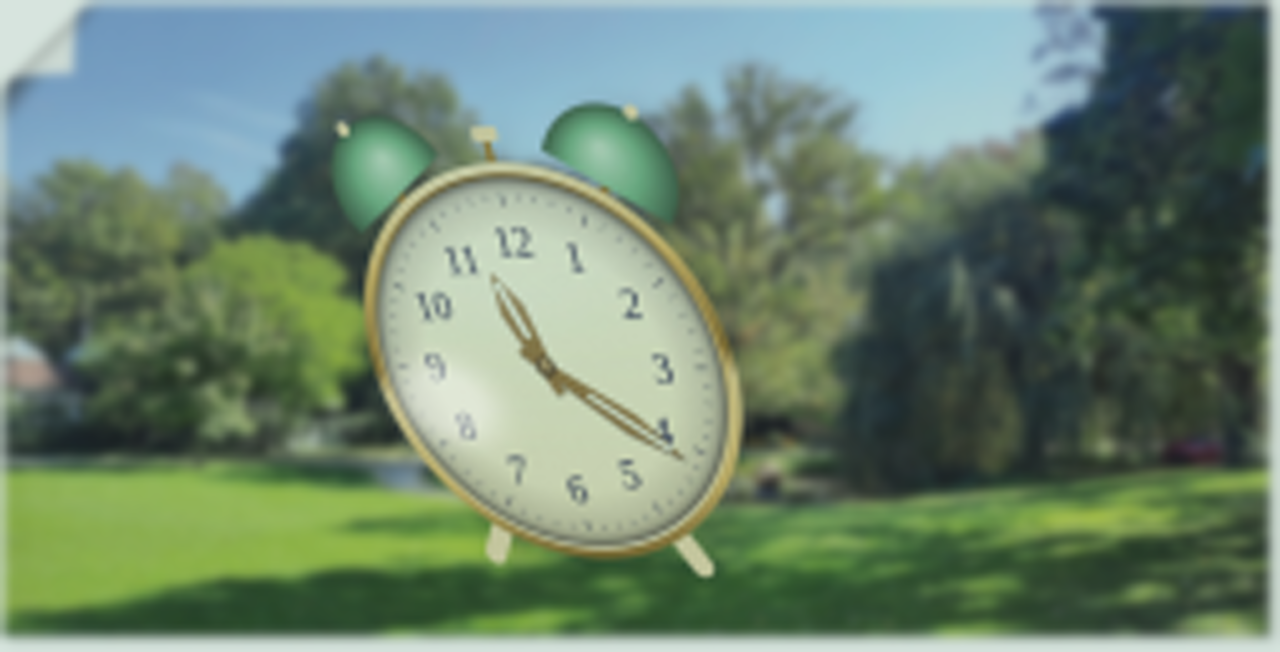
h=11 m=21
